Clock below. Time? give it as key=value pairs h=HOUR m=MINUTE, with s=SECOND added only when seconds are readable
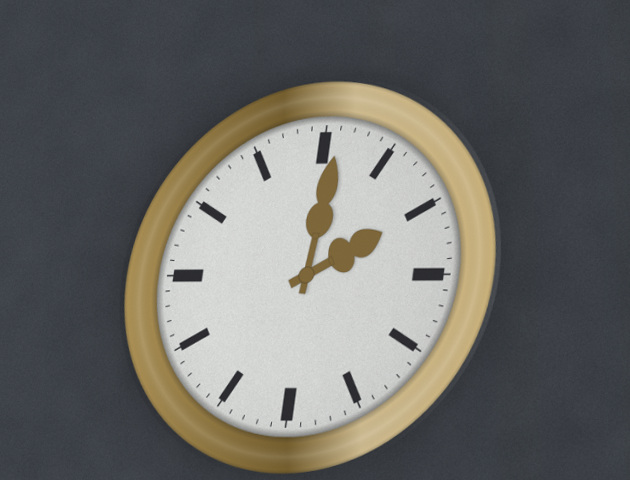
h=2 m=1
